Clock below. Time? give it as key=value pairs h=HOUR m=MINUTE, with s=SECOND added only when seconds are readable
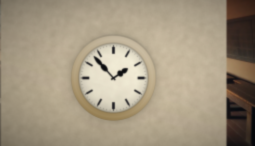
h=1 m=53
